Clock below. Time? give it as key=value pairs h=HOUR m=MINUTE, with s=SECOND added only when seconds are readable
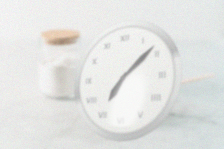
h=7 m=8
